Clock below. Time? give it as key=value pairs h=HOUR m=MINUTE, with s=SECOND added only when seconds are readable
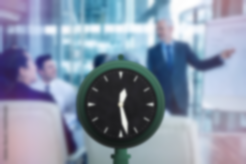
h=12 m=28
